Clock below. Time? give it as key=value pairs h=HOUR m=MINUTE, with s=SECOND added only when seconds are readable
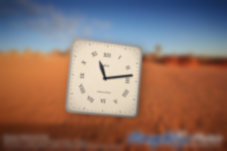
h=11 m=13
